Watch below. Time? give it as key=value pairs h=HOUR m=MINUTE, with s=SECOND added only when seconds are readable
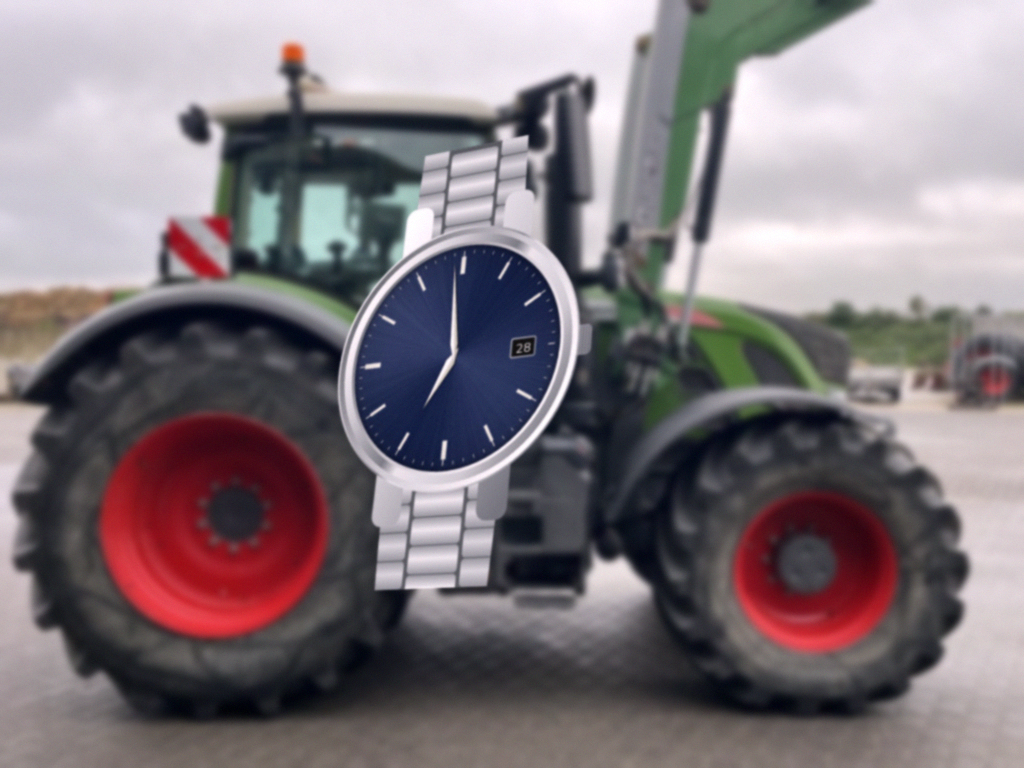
h=6 m=59
